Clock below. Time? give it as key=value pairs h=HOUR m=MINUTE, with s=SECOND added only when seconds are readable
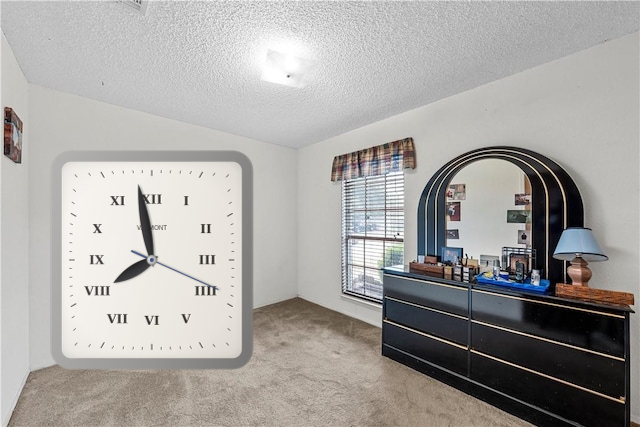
h=7 m=58 s=19
